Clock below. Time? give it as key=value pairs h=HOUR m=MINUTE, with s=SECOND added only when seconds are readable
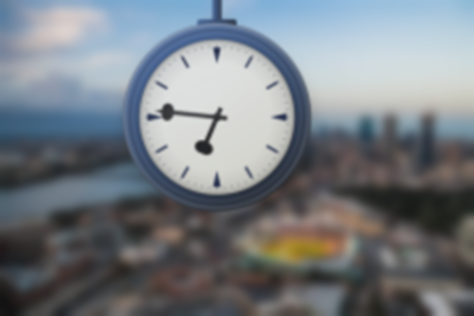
h=6 m=46
